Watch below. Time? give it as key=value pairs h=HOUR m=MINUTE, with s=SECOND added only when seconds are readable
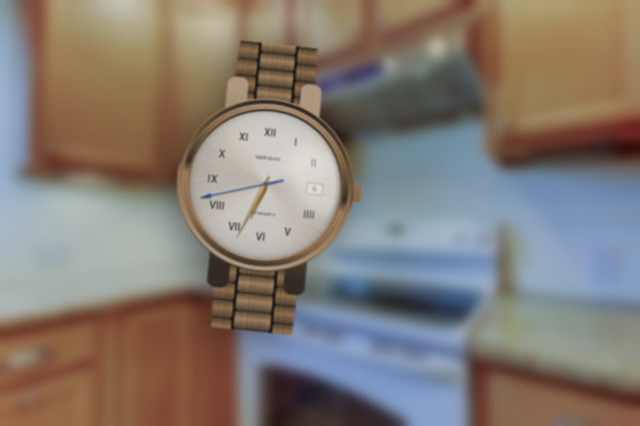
h=6 m=33 s=42
